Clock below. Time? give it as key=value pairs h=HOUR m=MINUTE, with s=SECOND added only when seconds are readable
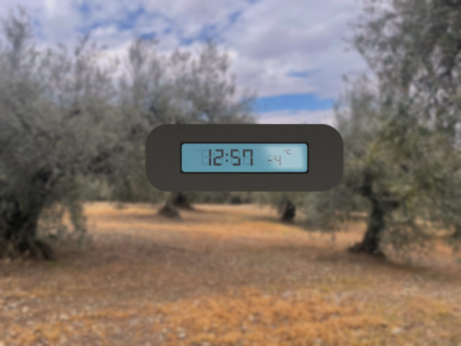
h=12 m=57
